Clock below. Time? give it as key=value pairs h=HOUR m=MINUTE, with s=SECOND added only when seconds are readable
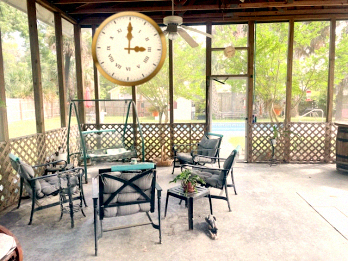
h=3 m=0
